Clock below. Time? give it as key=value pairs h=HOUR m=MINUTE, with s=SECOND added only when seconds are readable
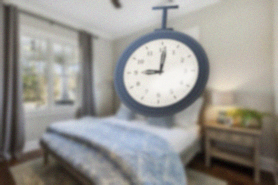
h=9 m=1
